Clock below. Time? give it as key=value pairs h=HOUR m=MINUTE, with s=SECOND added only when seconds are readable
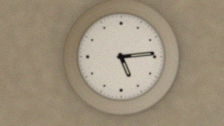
h=5 m=14
